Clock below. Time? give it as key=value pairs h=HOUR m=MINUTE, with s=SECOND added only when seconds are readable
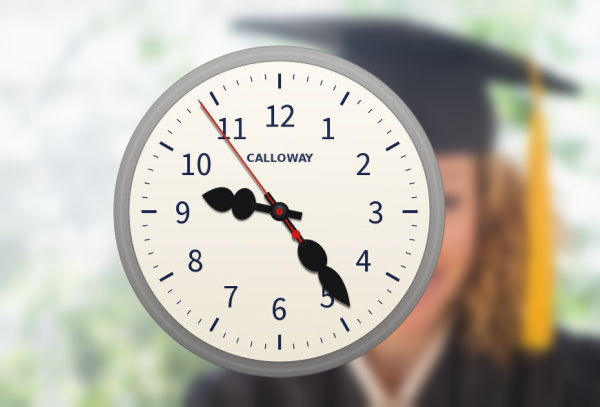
h=9 m=23 s=54
